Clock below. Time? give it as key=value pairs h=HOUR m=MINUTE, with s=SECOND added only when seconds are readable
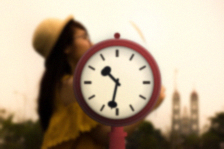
h=10 m=32
